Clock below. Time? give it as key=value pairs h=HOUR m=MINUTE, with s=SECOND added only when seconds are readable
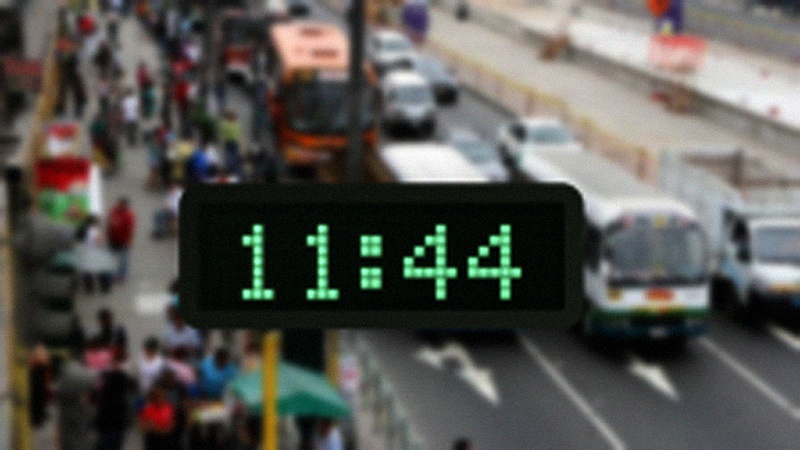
h=11 m=44
